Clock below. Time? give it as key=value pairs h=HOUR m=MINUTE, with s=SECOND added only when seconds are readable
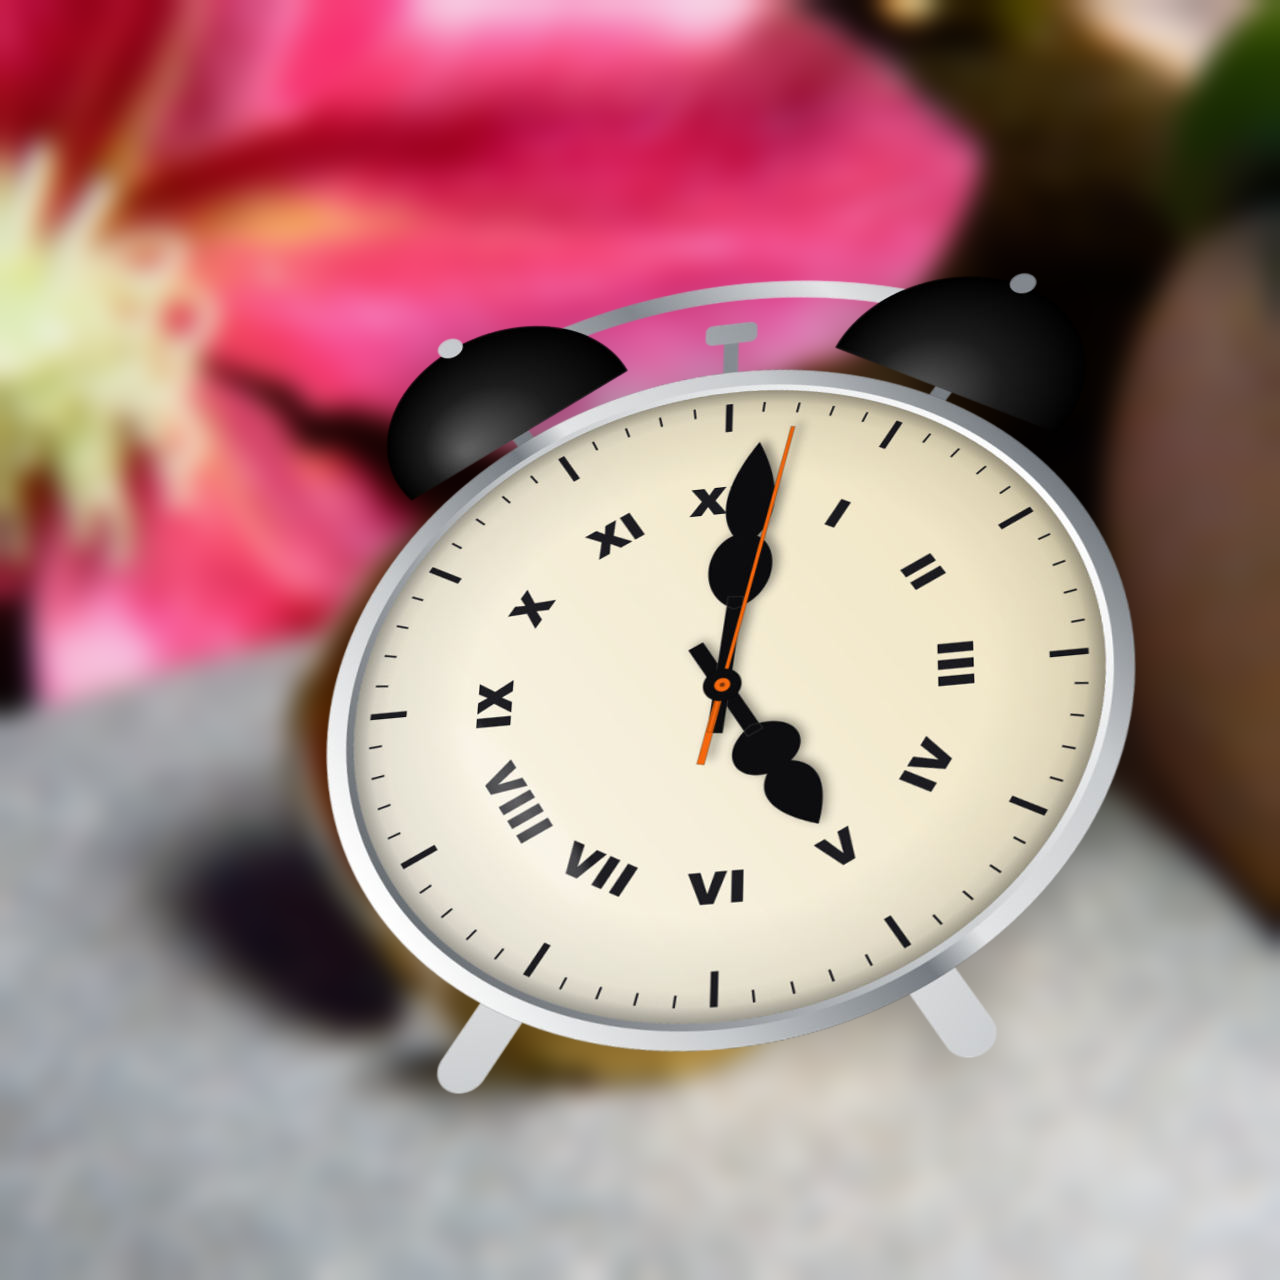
h=5 m=1 s=2
